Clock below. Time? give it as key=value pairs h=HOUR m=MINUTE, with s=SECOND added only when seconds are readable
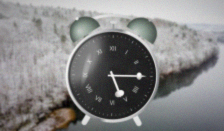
h=5 m=15
